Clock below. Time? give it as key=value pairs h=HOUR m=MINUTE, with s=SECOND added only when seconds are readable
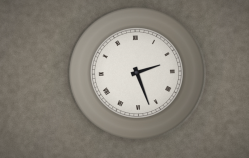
h=2 m=27
